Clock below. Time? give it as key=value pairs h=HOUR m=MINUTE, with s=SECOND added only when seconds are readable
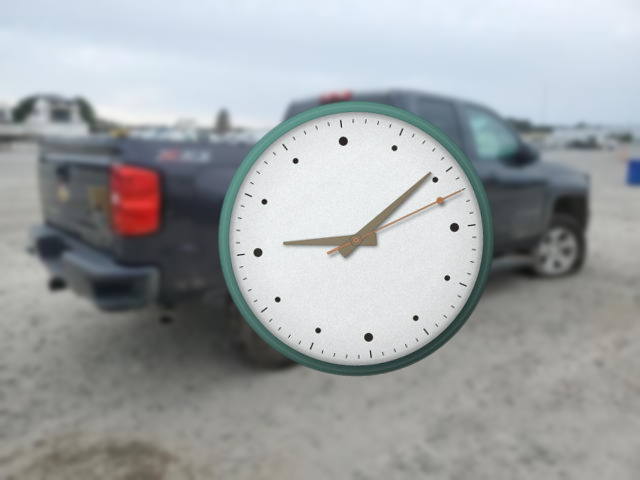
h=9 m=9 s=12
